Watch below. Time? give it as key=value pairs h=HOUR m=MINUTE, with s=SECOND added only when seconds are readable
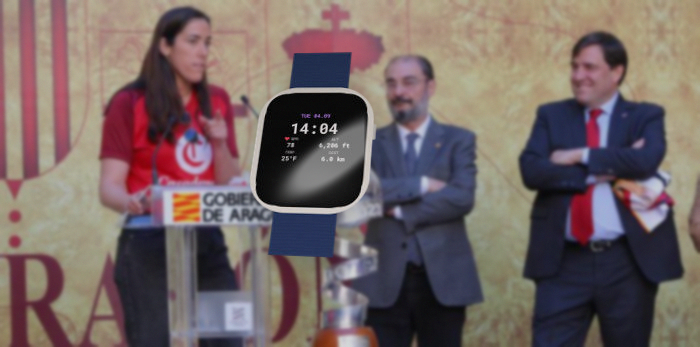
h=14 m=4
